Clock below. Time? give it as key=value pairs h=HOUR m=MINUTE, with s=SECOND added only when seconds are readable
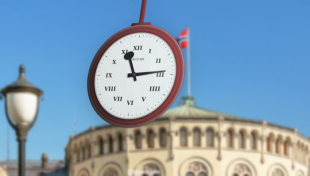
h=11 m=14
